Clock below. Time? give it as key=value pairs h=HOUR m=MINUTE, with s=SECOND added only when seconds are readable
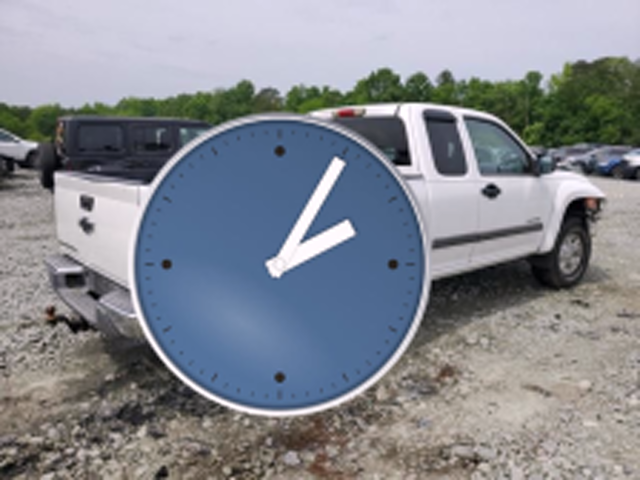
h=2 m=5
